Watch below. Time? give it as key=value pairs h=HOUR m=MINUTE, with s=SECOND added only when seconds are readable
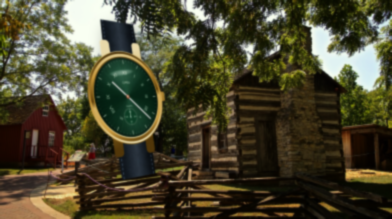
h=10 m=22
